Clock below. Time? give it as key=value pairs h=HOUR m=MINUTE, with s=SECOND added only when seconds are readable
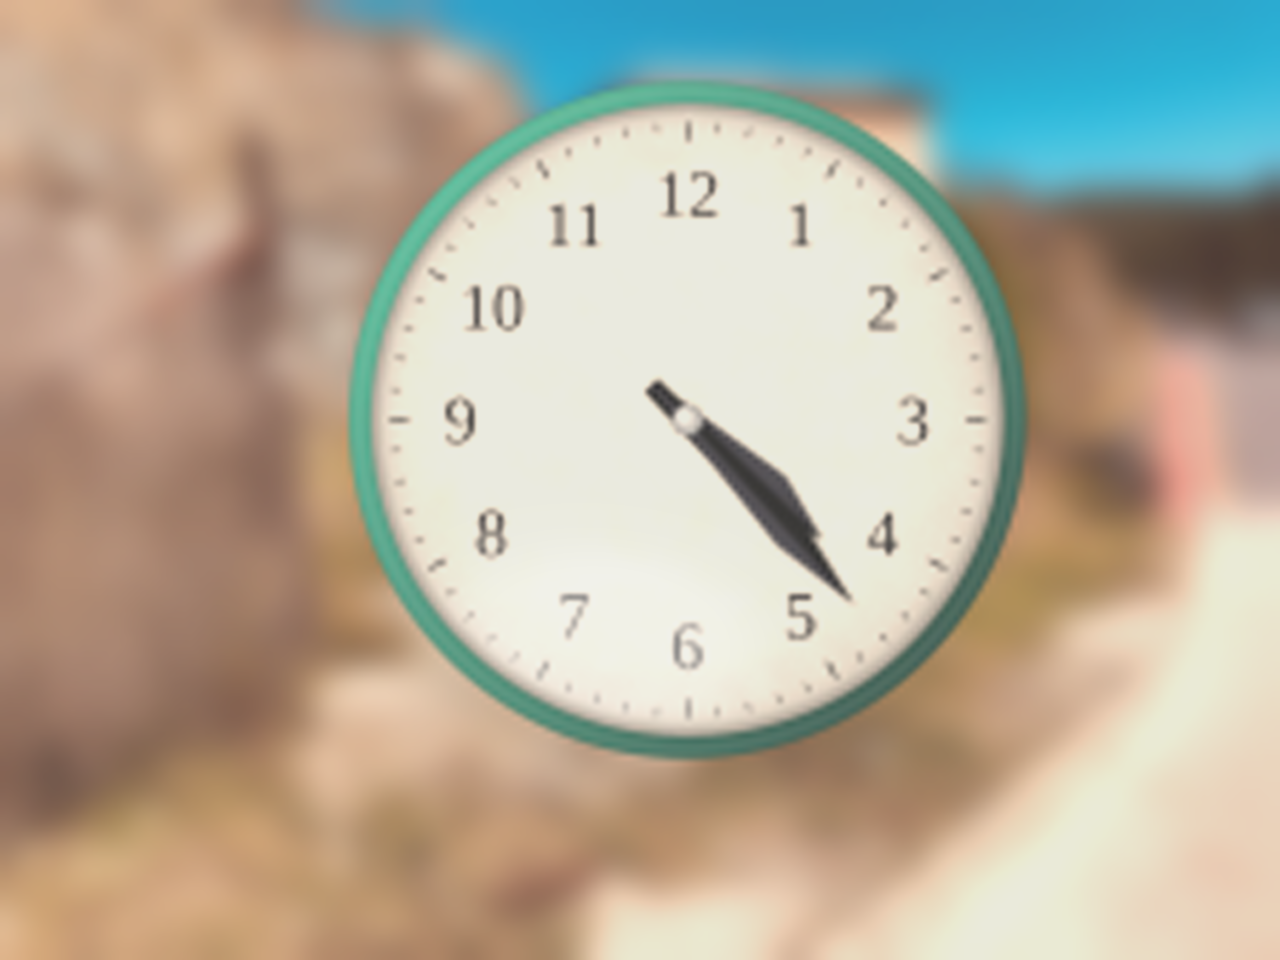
h=4 m=23
